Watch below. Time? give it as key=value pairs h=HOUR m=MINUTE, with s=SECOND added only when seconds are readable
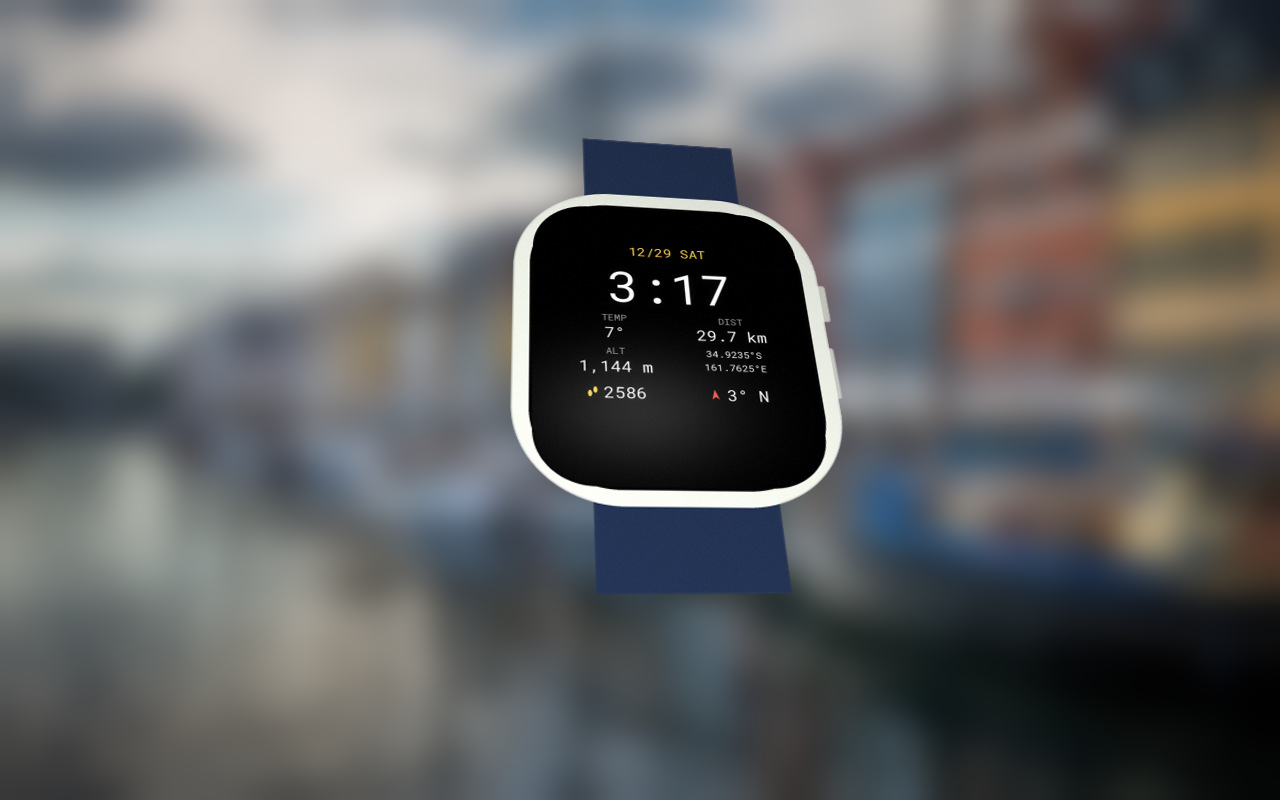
h=3 m=17
